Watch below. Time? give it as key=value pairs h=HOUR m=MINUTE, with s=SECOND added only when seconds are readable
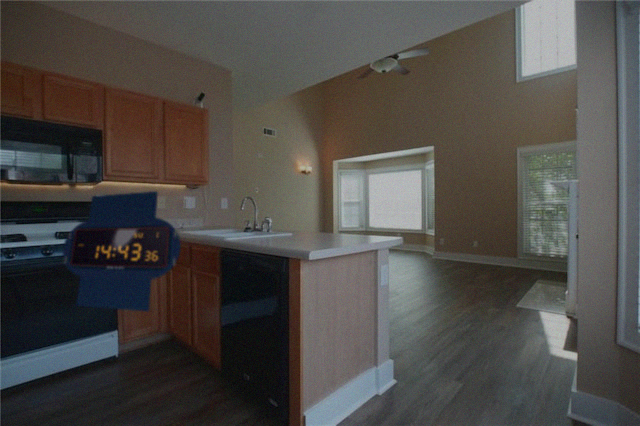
h=14 m=43
